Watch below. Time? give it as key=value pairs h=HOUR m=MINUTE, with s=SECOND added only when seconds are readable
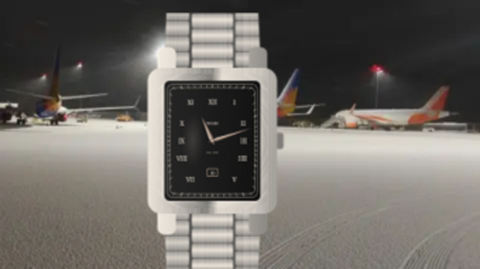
h=11 m=12
